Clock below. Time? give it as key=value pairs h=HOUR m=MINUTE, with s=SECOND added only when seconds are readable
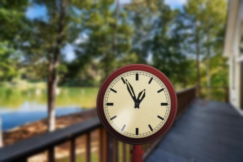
h=12 m=56
